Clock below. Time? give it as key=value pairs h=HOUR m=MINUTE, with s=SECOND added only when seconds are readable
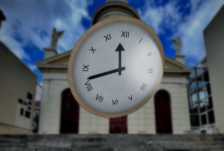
h=11 m=42
